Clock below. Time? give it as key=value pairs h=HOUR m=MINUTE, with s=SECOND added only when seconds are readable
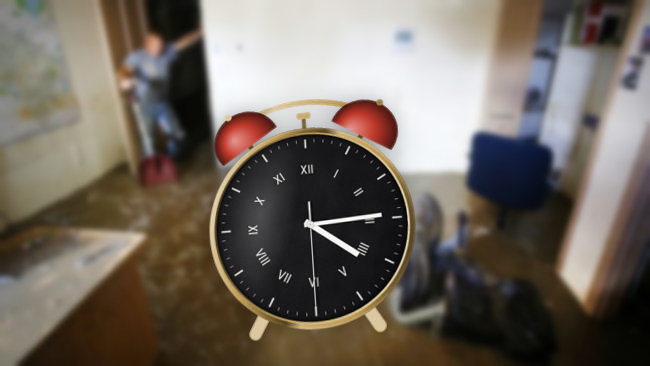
h=4 m=14 s=30
